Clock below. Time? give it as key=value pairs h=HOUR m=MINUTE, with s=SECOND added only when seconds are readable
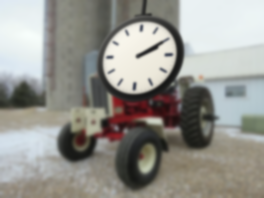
h=2 m=10
